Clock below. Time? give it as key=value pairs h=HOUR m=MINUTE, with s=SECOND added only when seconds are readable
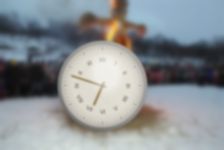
h=6 m=48
